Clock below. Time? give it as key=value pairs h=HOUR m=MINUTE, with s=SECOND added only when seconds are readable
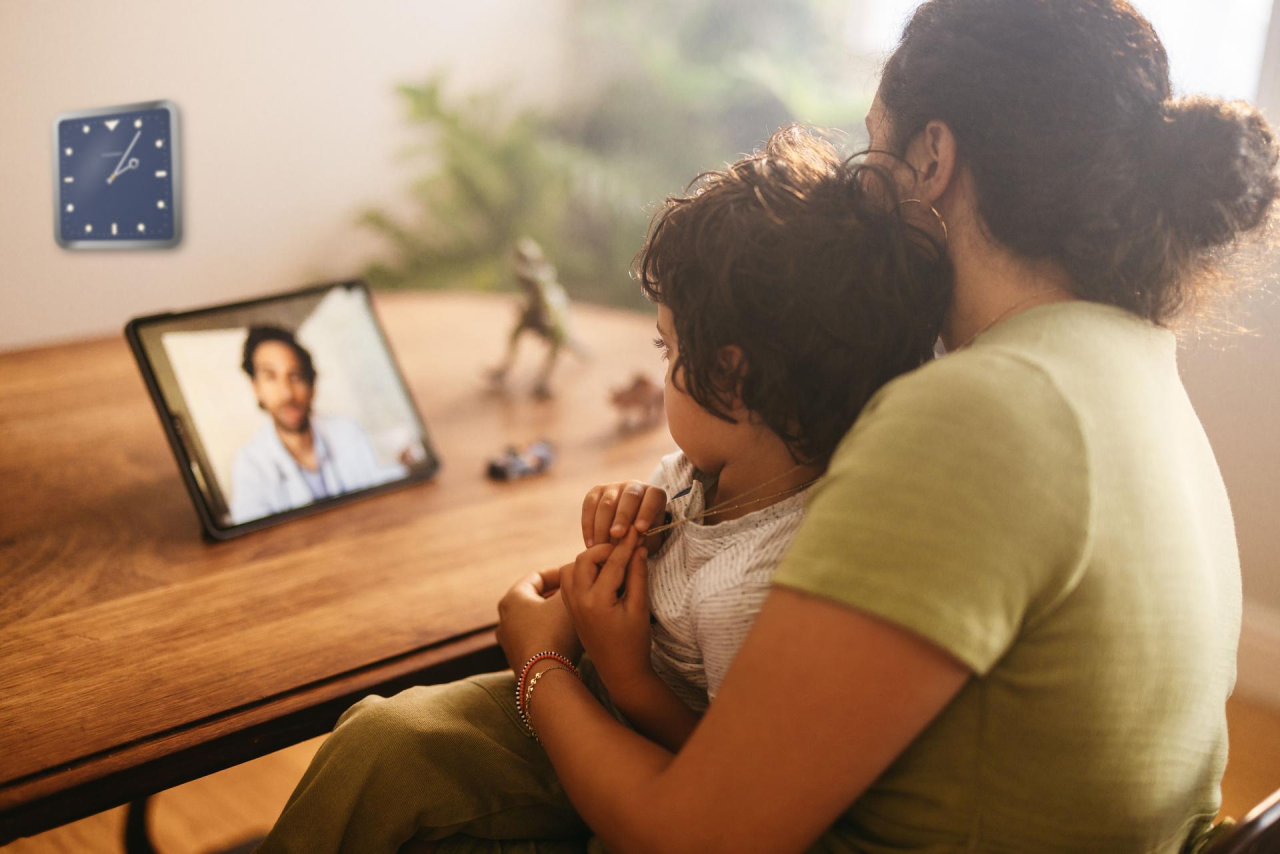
h=2 m=6
